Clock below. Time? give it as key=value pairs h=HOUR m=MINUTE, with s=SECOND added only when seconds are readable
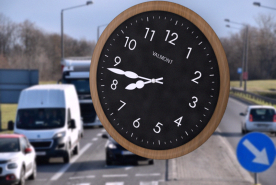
h=7 m=43
